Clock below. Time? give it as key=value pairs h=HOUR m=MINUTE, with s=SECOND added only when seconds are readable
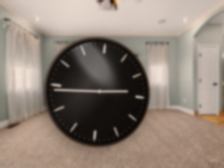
h=2 m=44
